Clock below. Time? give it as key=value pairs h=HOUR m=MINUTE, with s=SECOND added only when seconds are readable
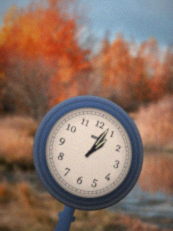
h=1 m=3
